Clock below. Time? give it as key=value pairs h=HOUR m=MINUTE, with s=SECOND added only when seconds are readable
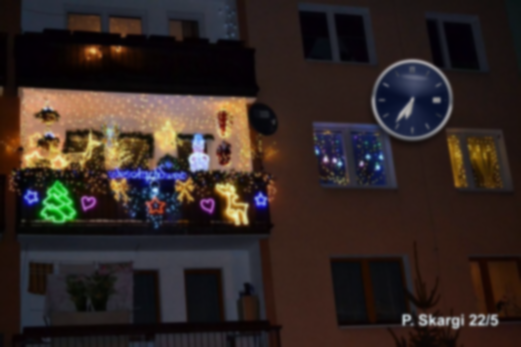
h=6 m=36
